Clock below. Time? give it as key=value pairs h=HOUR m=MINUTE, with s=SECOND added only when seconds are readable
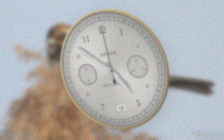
h=4 m=52
